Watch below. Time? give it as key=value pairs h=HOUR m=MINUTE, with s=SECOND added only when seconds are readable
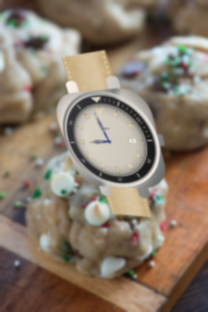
h=8 m=58
